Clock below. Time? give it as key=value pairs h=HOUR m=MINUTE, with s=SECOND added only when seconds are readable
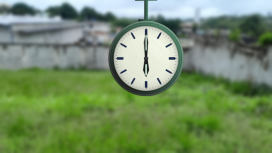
h=6 m=0
